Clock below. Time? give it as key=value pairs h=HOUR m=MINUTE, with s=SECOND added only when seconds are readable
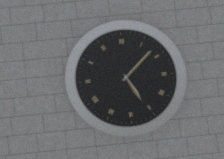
h=5 m=8
